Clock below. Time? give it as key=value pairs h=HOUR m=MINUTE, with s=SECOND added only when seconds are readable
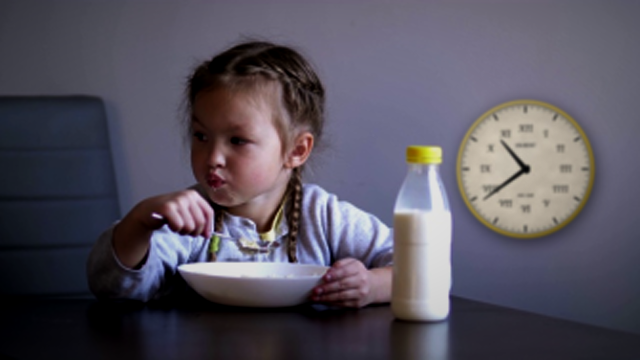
h=10 m=39
